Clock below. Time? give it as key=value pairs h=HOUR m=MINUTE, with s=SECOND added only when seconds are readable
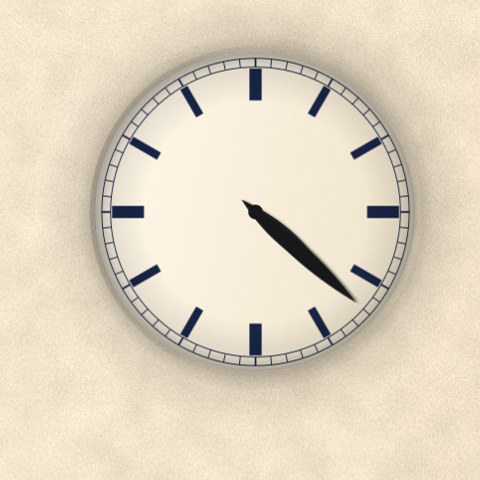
h=4 m=22
